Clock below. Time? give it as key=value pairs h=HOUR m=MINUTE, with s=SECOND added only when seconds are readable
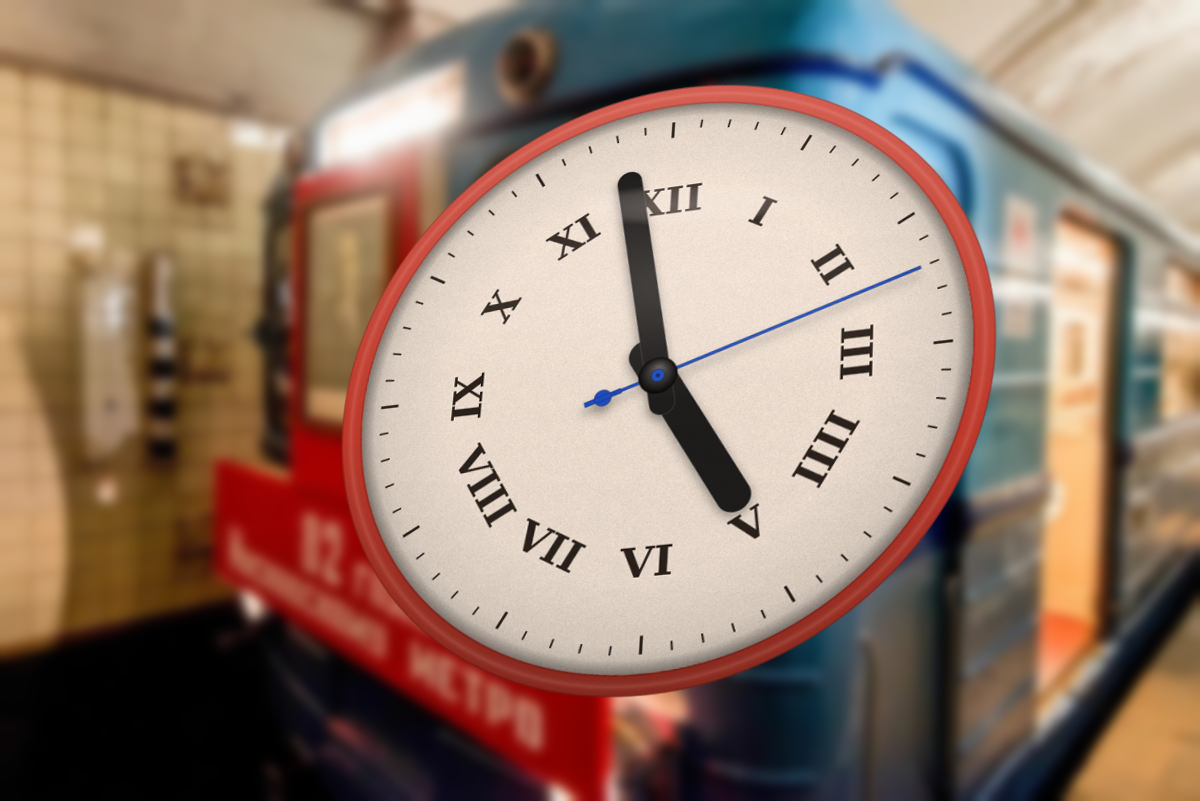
h=4 m=58 s=12
